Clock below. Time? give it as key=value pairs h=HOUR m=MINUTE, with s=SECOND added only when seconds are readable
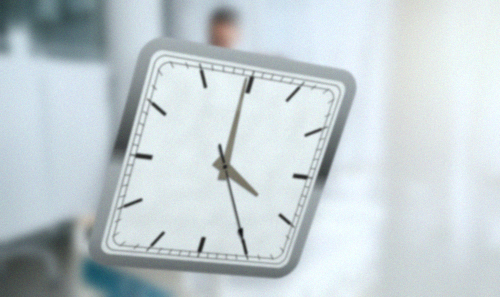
h=3 m=59 s=25
